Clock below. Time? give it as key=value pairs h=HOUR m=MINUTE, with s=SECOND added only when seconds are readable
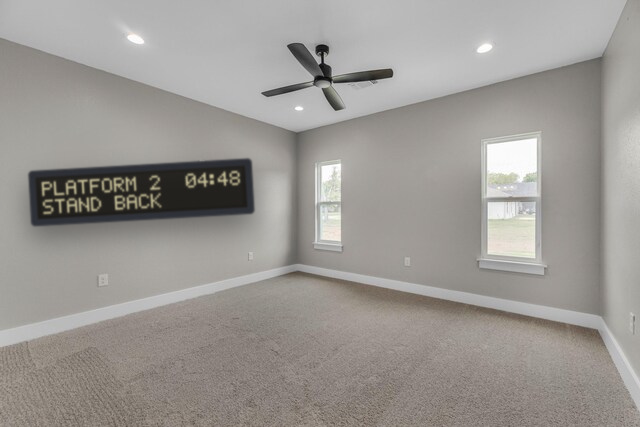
h=4 m=48
